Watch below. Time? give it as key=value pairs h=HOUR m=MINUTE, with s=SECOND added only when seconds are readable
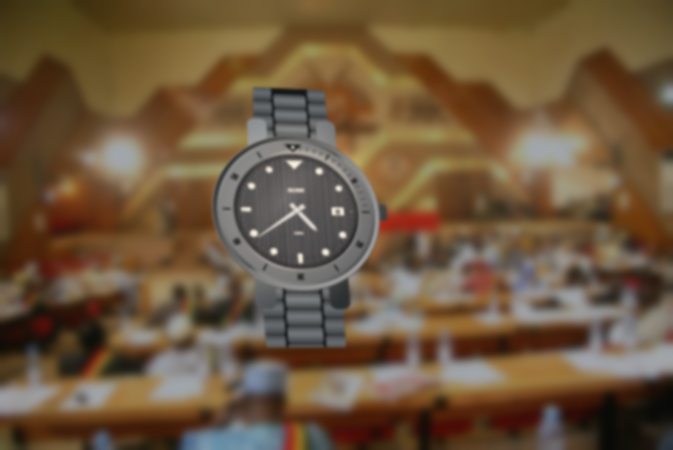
h=4 m=39
